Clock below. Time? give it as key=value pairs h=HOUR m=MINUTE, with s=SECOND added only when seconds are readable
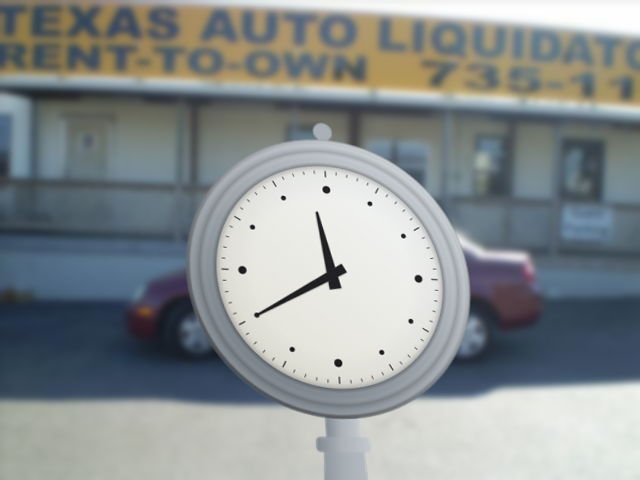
h=11 m=40
